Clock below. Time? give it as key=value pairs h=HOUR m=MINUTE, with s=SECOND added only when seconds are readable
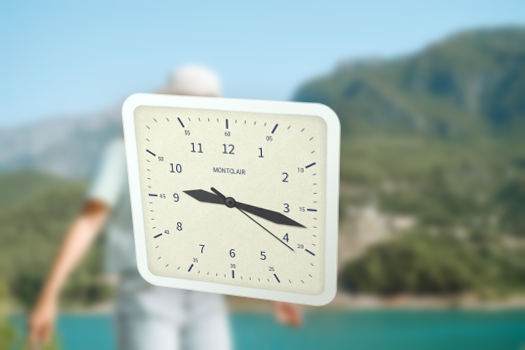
h=9 m=17 s=21
